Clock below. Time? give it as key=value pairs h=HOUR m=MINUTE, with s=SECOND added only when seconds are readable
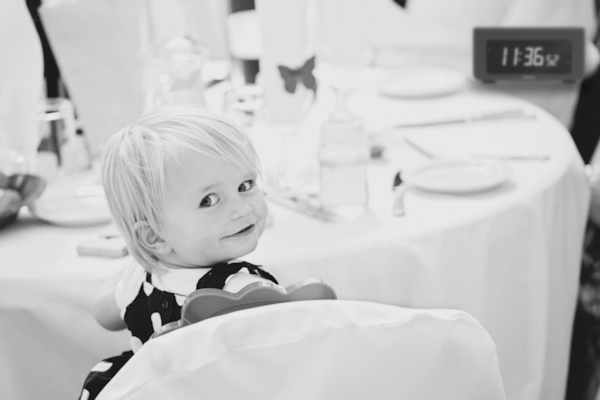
h=11 m=36
